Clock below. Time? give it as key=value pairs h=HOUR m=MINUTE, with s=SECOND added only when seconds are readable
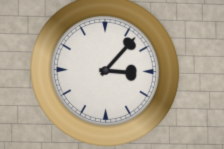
h=3 m=7
